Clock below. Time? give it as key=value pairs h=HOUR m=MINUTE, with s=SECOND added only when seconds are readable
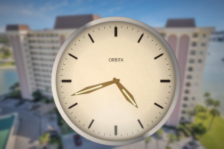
h=4 m=42
